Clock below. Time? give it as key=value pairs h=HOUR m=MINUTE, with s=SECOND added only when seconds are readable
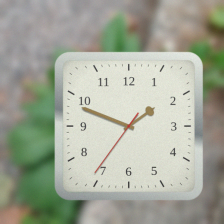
h=1 m=48 s=36
